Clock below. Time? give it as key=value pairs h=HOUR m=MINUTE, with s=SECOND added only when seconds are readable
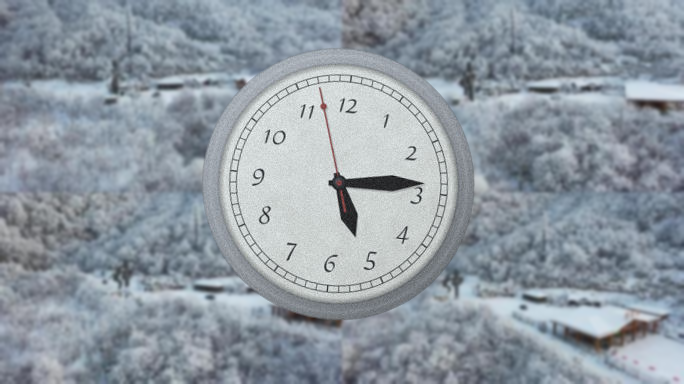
h=5 m=13 s=57
